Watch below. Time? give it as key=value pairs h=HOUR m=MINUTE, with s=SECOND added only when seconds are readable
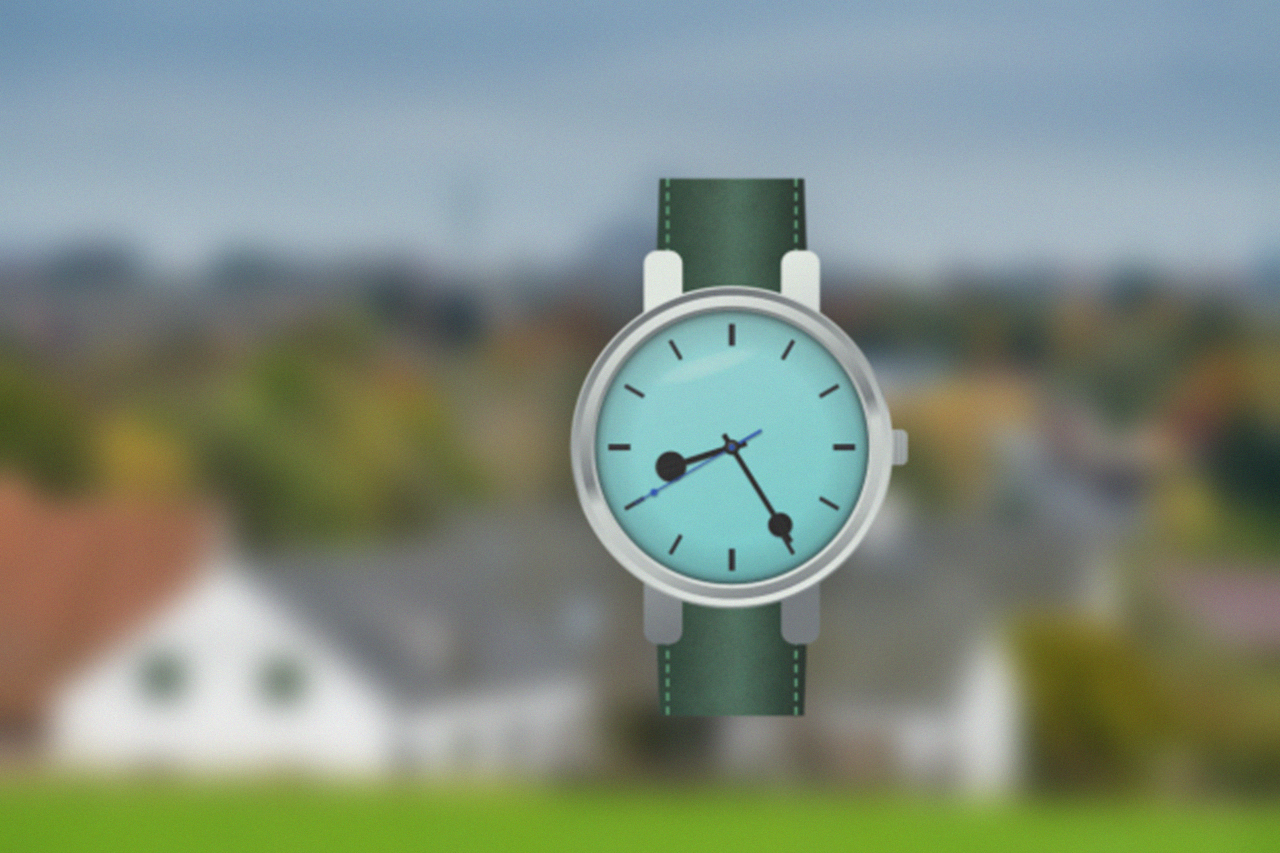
h=8 m=24 s=40
